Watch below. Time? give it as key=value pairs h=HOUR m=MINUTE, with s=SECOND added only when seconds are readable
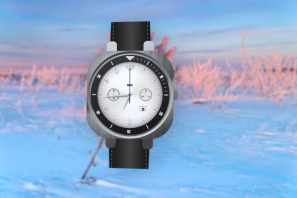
h=6 m=44
